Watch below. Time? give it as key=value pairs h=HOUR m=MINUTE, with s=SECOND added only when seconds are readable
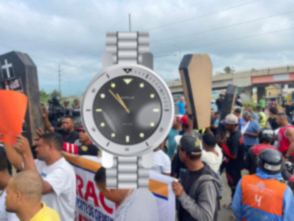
h=10 m=53
